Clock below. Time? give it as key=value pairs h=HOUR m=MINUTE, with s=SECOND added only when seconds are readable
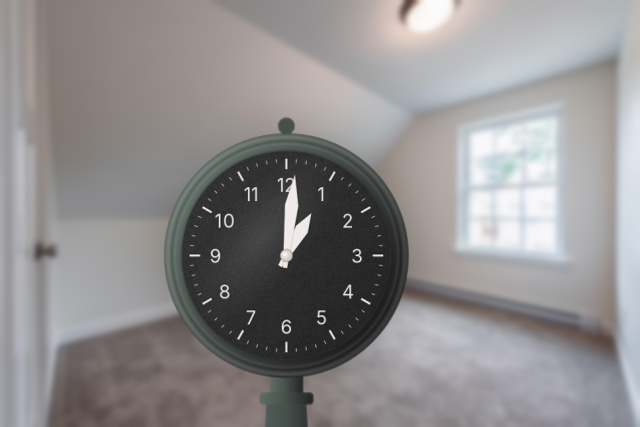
h=1 m=1
